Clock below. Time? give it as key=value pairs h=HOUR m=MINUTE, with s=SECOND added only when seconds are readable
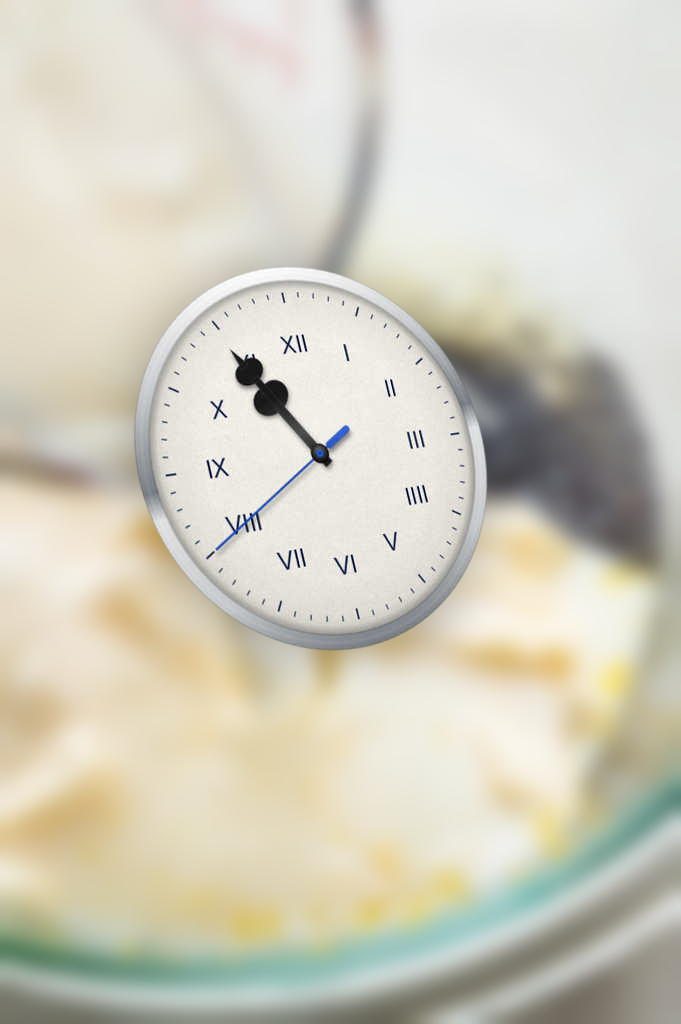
h=10 m=54 s=40
